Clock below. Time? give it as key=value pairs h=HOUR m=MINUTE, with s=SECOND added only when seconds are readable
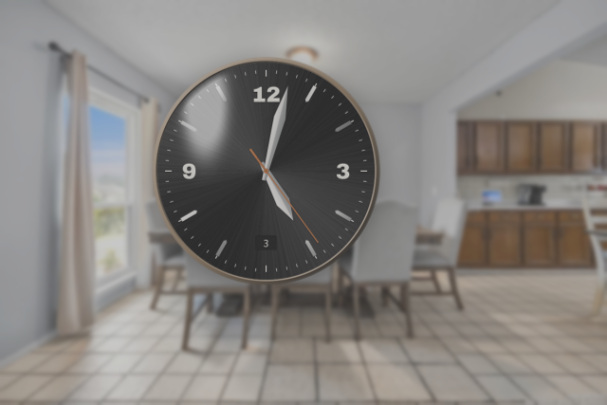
h=5 m=2 s=24
